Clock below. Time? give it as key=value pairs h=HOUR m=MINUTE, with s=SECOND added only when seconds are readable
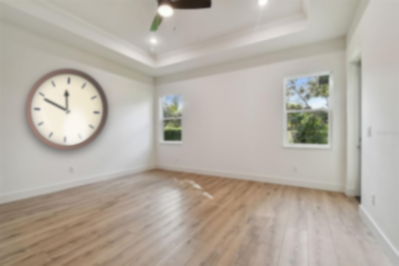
h=11 m=49
